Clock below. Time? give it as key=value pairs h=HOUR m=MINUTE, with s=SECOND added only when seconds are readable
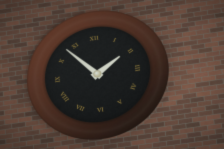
h=1 m=53
